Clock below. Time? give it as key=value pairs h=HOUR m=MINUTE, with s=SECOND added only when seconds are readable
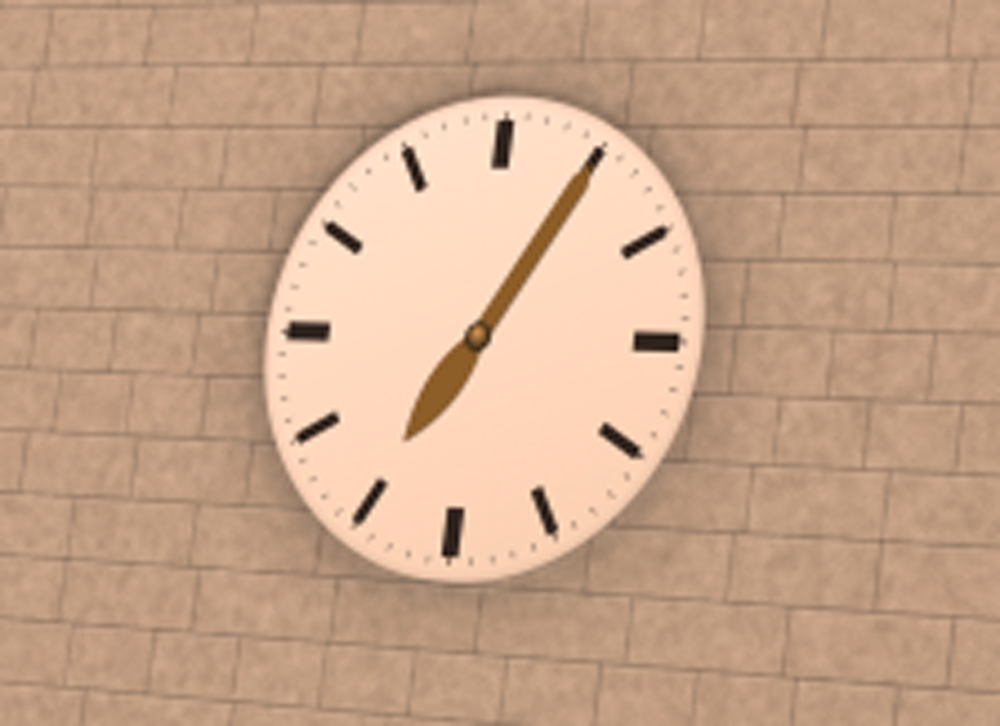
h=7 m=5
